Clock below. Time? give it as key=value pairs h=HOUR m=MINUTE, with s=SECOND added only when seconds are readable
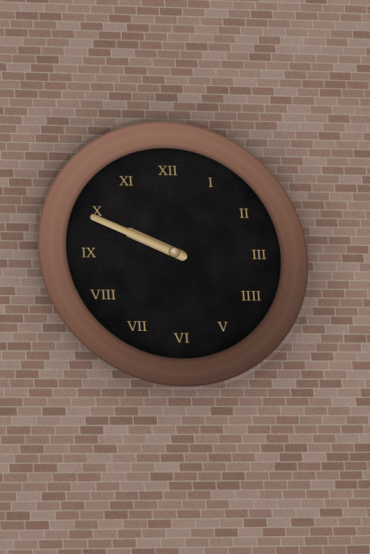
h=9 m=49
